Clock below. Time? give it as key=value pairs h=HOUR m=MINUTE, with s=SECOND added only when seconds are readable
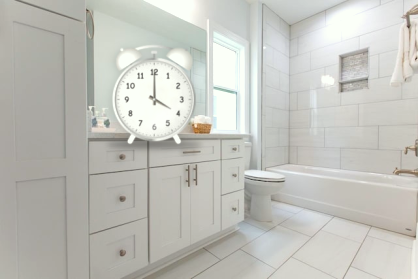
h=4 m=0
